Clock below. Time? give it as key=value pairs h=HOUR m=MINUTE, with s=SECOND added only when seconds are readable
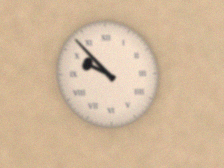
h=9 m=53
